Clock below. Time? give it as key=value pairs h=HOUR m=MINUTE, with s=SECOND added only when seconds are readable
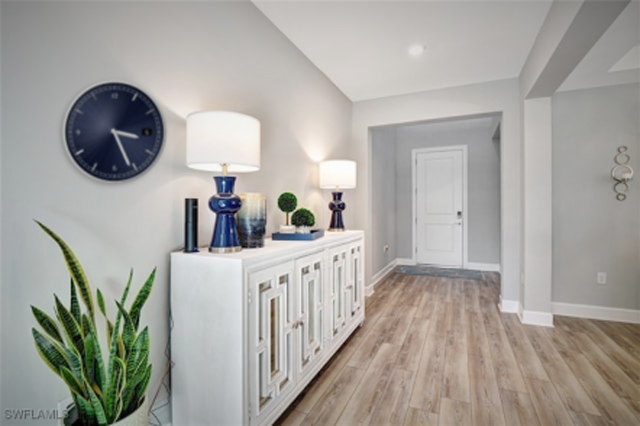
h=3 m=26
